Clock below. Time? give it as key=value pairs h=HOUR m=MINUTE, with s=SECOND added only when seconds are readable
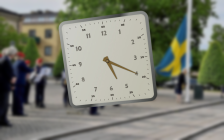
h=5 m=20
